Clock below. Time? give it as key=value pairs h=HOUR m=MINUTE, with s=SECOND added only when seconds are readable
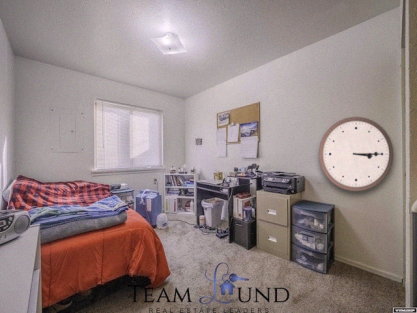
h=3 m=15
